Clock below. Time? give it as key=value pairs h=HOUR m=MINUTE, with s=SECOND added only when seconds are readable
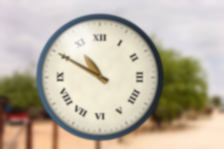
h=10 m=50
